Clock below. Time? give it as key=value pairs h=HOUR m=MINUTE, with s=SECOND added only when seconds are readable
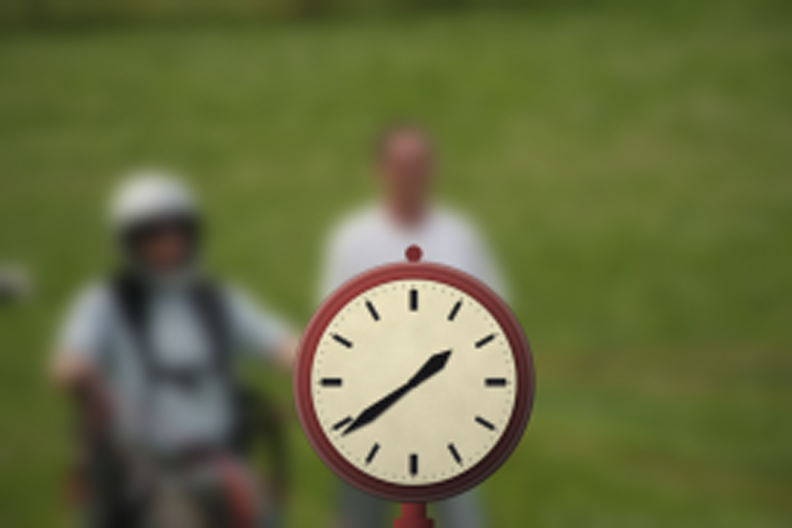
h=1 m=39
